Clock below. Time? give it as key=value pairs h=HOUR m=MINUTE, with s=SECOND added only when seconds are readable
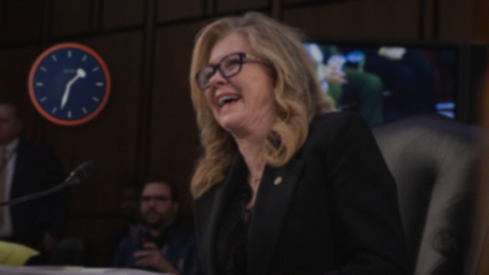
h=1 m=33
